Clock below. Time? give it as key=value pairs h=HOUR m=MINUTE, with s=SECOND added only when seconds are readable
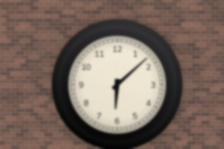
h=6 m=8
